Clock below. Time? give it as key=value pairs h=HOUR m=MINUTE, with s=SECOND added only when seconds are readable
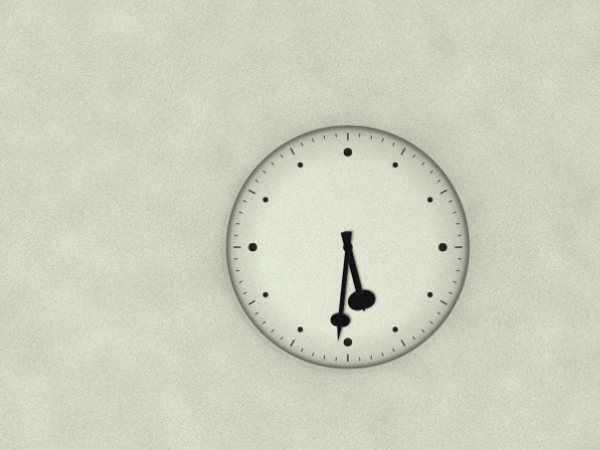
h=5 m=31
